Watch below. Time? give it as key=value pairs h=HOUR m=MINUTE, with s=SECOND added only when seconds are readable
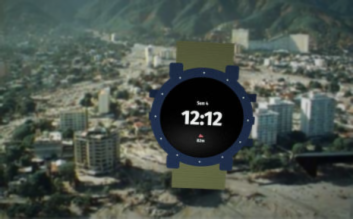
h=12 m=12
